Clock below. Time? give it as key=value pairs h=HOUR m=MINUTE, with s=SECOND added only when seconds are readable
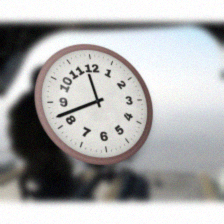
h=11 m=42
